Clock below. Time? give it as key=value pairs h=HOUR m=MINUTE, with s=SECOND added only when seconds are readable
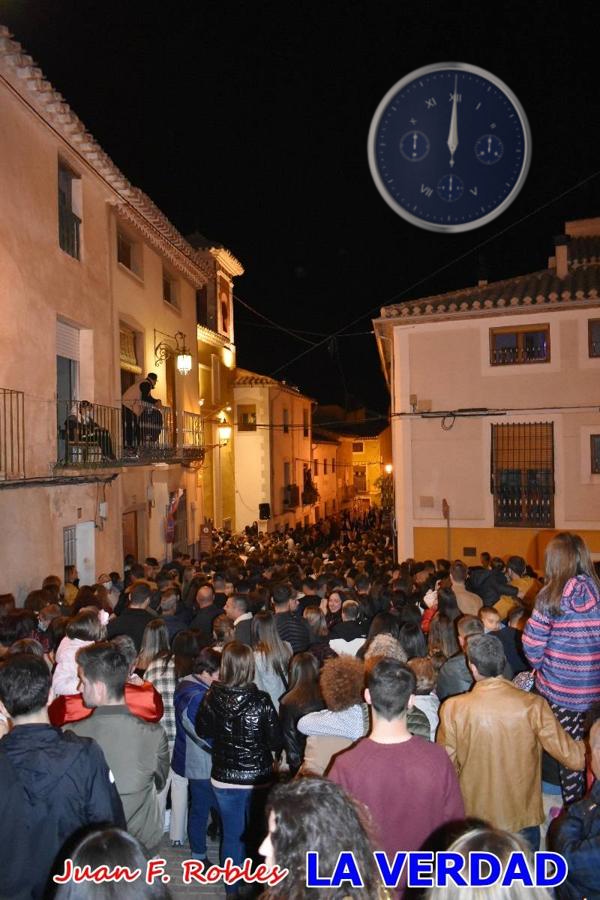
h=12 m=0
